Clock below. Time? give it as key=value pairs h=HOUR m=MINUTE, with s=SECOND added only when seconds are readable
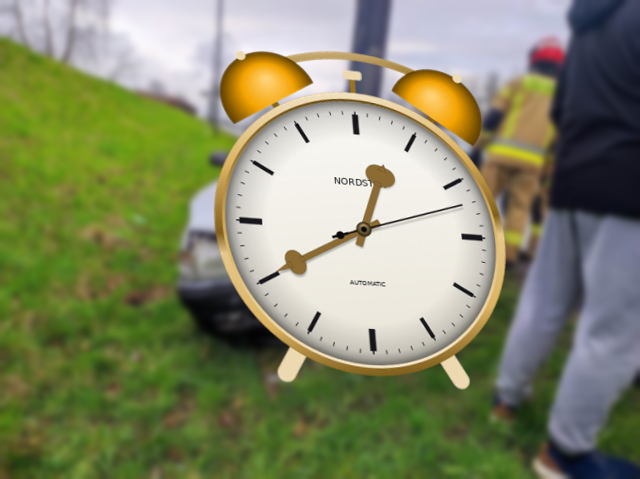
h=12 m=40 s=12
